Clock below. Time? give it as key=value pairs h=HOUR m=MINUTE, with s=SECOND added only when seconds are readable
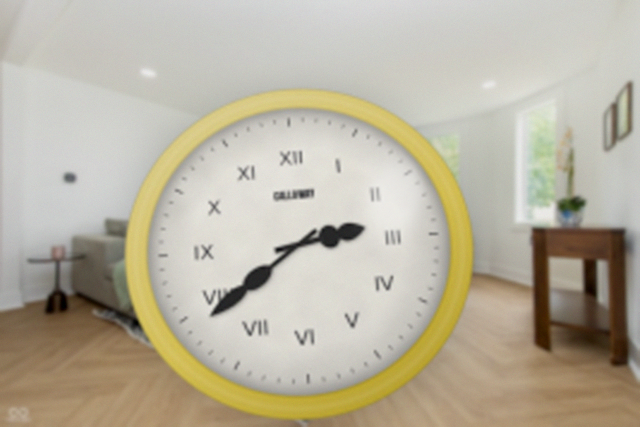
h=2 m=39
